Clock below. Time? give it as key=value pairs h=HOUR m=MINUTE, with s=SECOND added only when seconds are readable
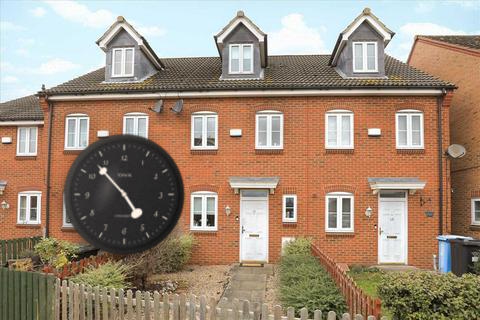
h=4 m=53
